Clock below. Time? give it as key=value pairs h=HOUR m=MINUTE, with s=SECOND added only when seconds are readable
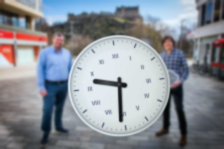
h=9 m=31
